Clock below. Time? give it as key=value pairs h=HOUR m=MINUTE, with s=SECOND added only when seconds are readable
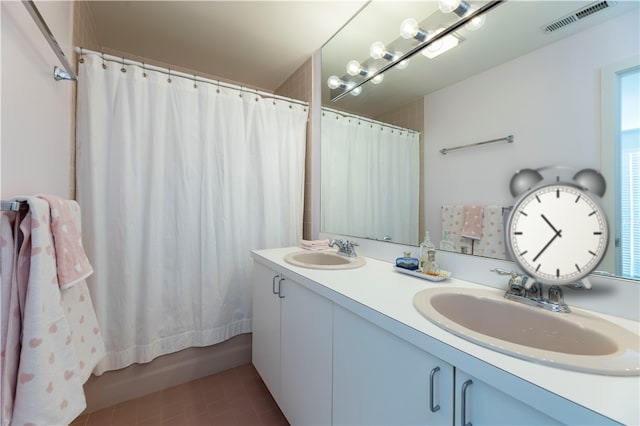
h=10 m=37
